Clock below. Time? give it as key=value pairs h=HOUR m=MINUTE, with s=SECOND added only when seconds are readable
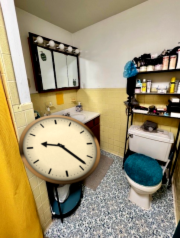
h=9 m=23
